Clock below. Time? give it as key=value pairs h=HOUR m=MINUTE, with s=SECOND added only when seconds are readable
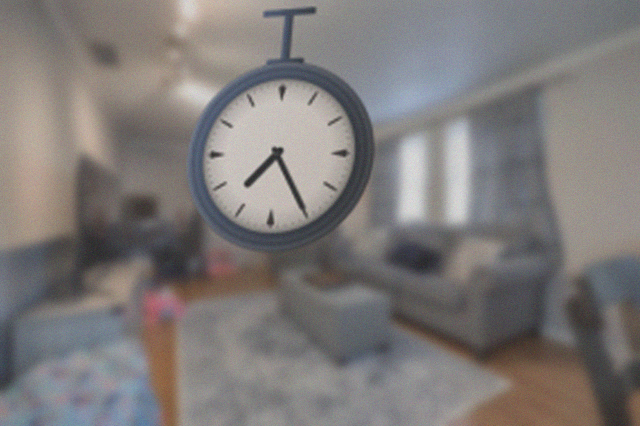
h=7 m=25
